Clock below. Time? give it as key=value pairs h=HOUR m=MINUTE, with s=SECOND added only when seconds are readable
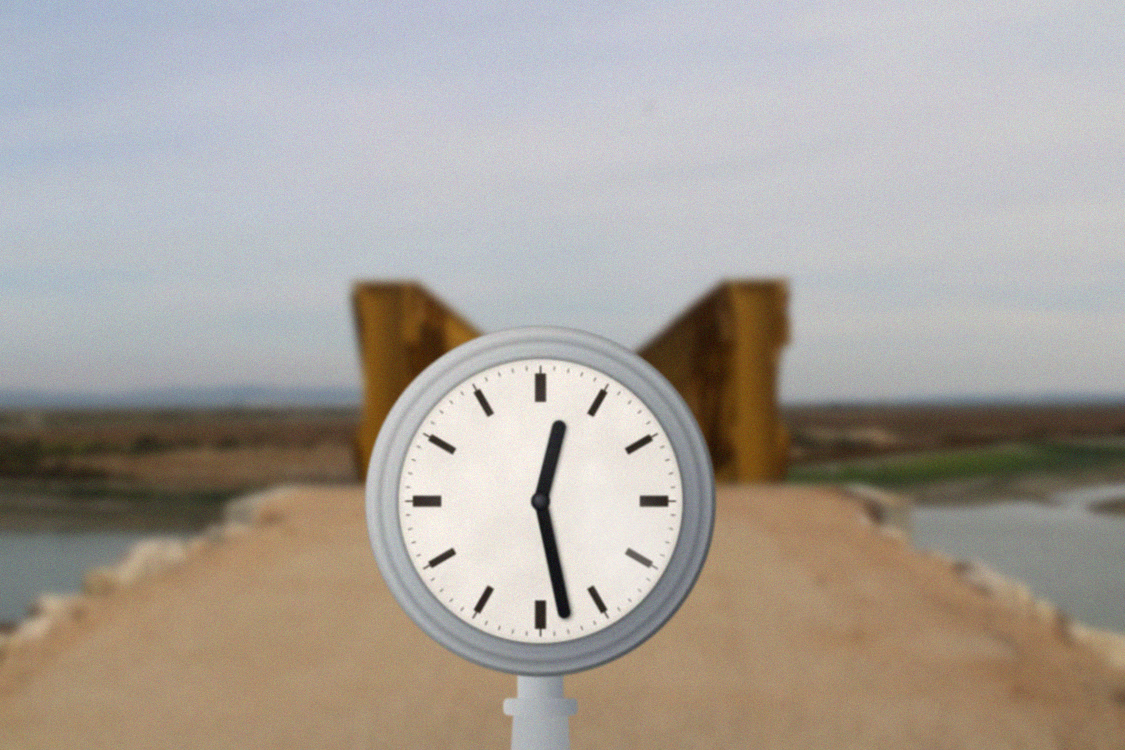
h=12 m=28
